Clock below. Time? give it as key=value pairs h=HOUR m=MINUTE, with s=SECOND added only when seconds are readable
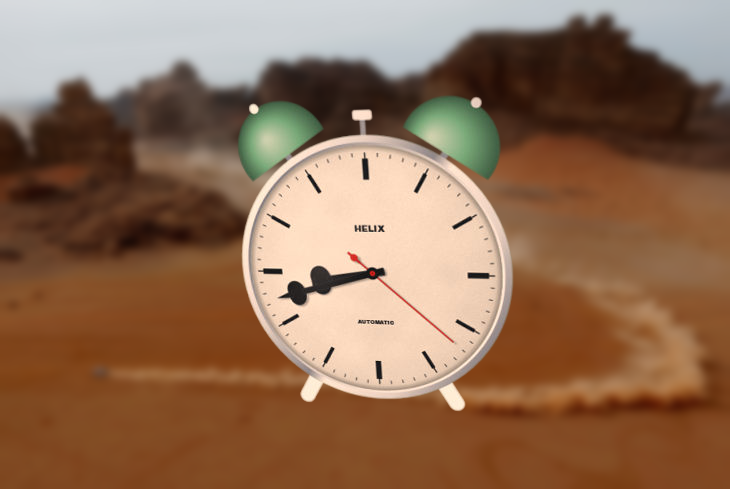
h=8 m=42 s=22
